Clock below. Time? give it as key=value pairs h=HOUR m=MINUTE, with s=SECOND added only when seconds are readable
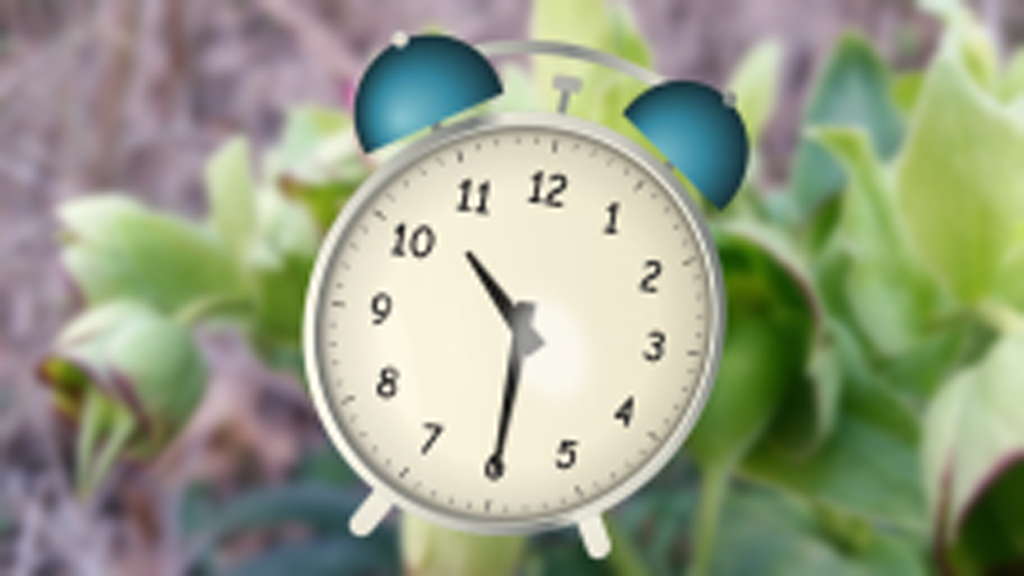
h=10 m=30
